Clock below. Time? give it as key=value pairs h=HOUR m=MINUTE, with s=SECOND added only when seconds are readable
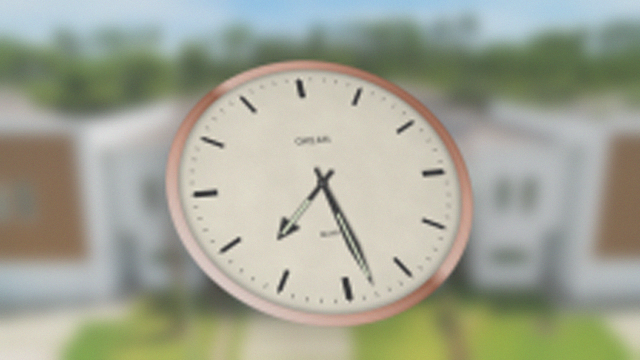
h=7 m=28
